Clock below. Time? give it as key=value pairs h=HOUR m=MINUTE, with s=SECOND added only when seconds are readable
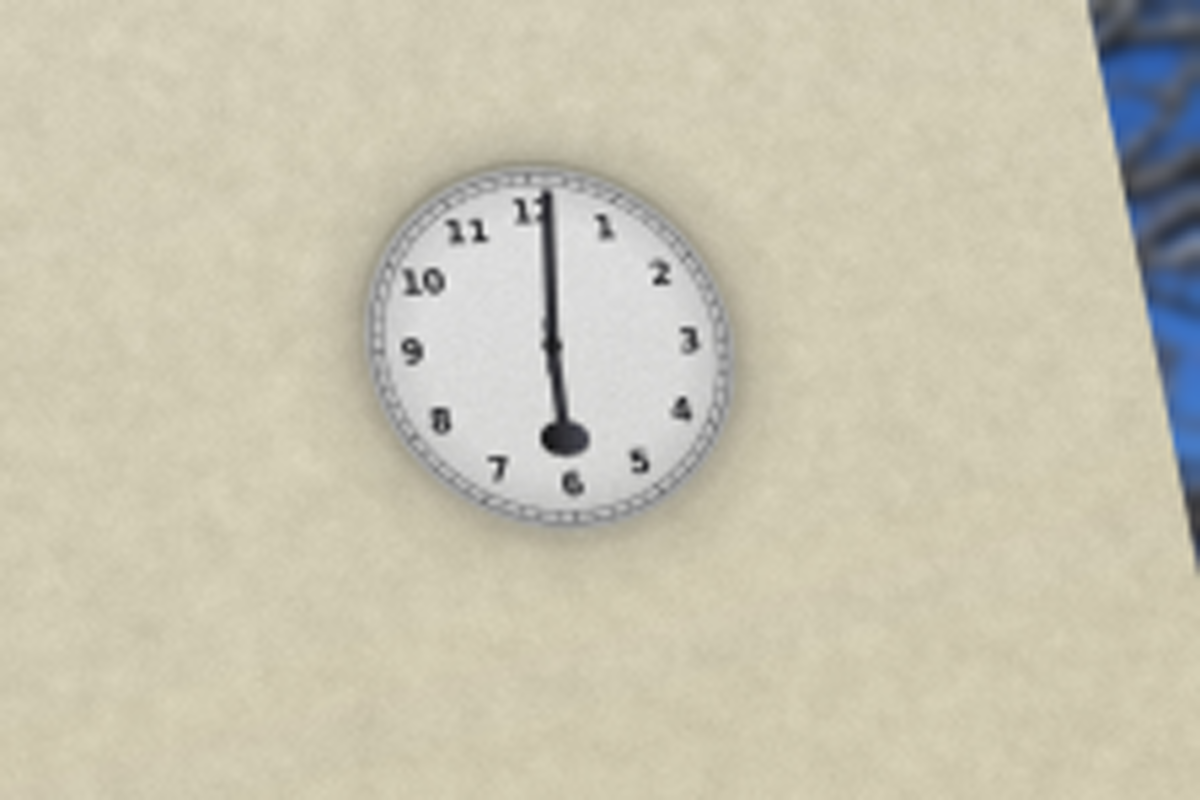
h=6 m=1
